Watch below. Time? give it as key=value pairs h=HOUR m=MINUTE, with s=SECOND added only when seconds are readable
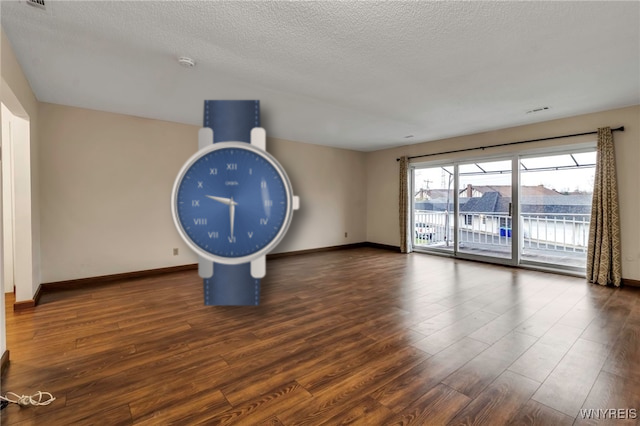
h=9 m=30
